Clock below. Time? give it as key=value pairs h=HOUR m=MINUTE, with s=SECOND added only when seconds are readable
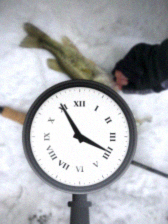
h=3 m=55
